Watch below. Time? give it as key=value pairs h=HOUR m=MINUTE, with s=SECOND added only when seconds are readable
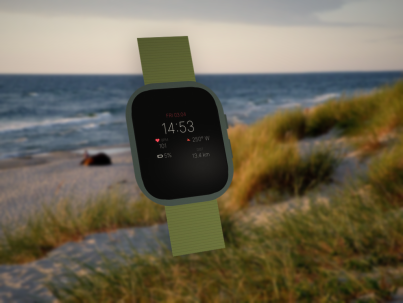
h=14 m=53
